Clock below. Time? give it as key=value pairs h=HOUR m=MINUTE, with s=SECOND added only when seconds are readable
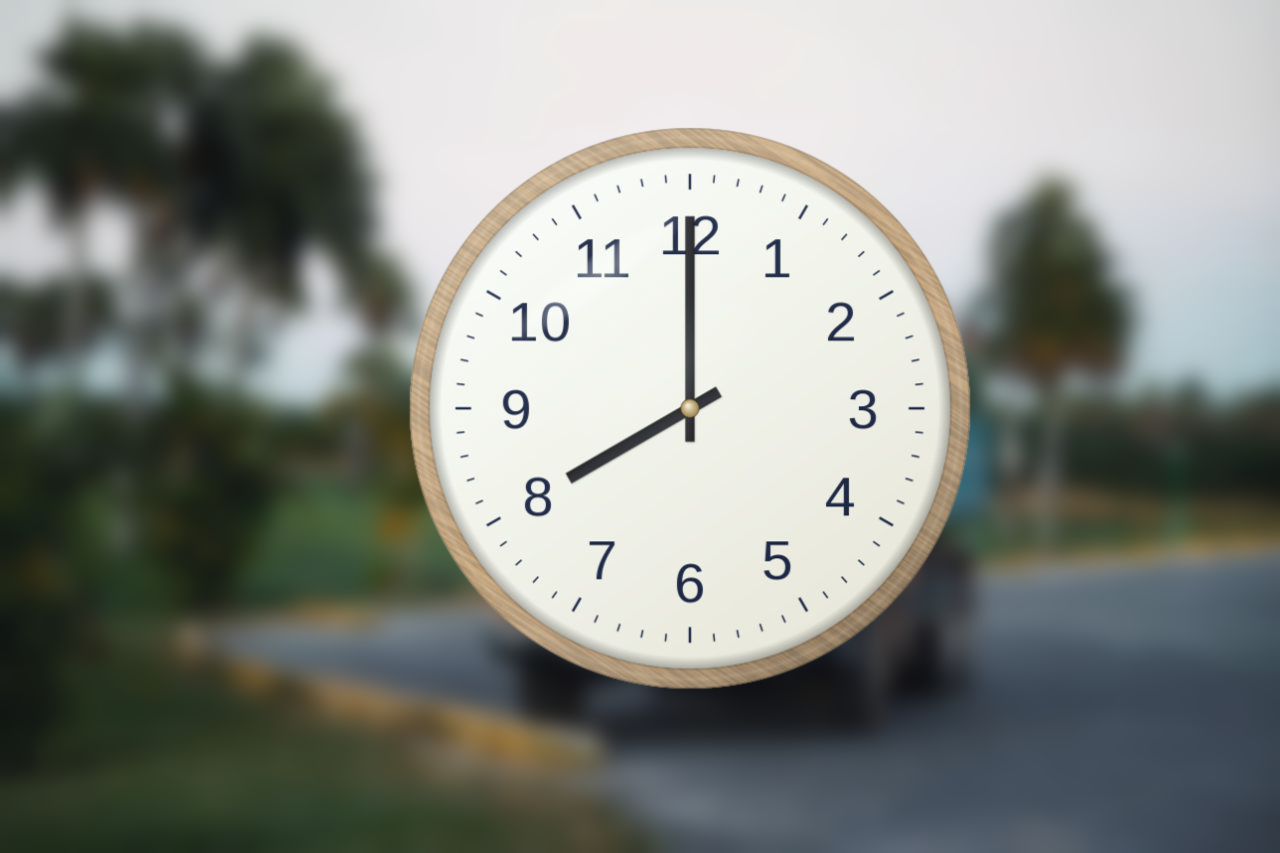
h=8 m=0
